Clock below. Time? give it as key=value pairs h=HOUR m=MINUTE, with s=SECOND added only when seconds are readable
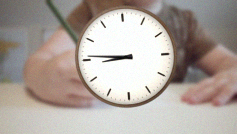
h=8 m=46
